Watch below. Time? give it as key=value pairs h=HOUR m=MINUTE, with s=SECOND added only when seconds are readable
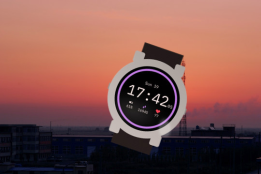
h=17 m=42
